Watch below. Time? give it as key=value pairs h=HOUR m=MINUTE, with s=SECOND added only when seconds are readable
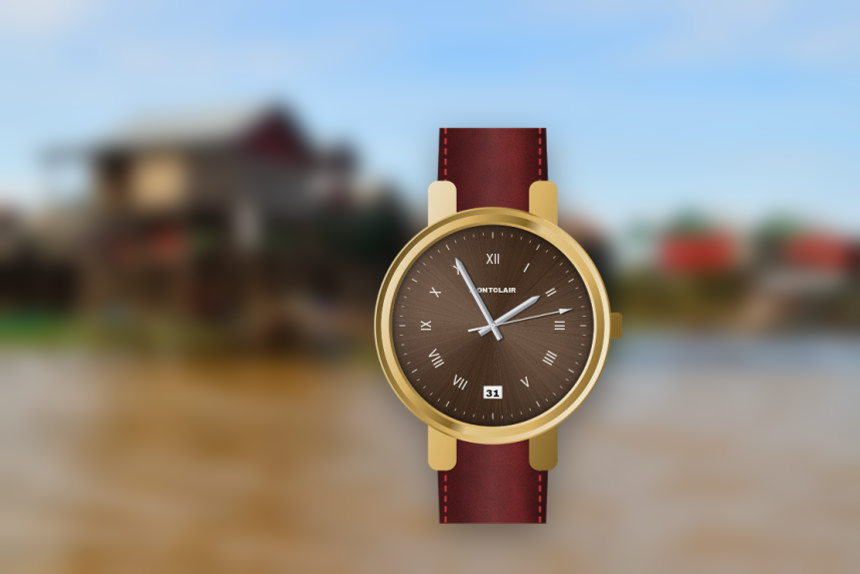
h=1 m=55 s=13
